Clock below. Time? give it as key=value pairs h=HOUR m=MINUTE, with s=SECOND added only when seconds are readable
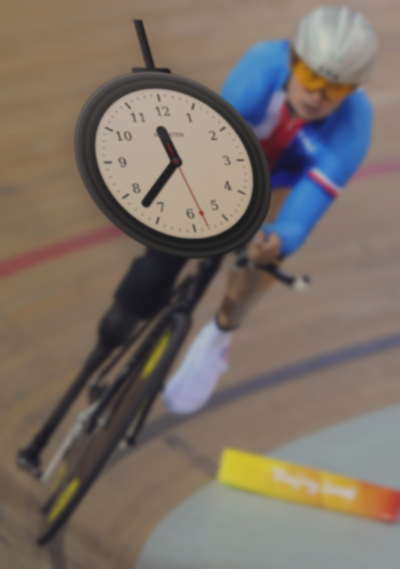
h=11 m=37 s=28
